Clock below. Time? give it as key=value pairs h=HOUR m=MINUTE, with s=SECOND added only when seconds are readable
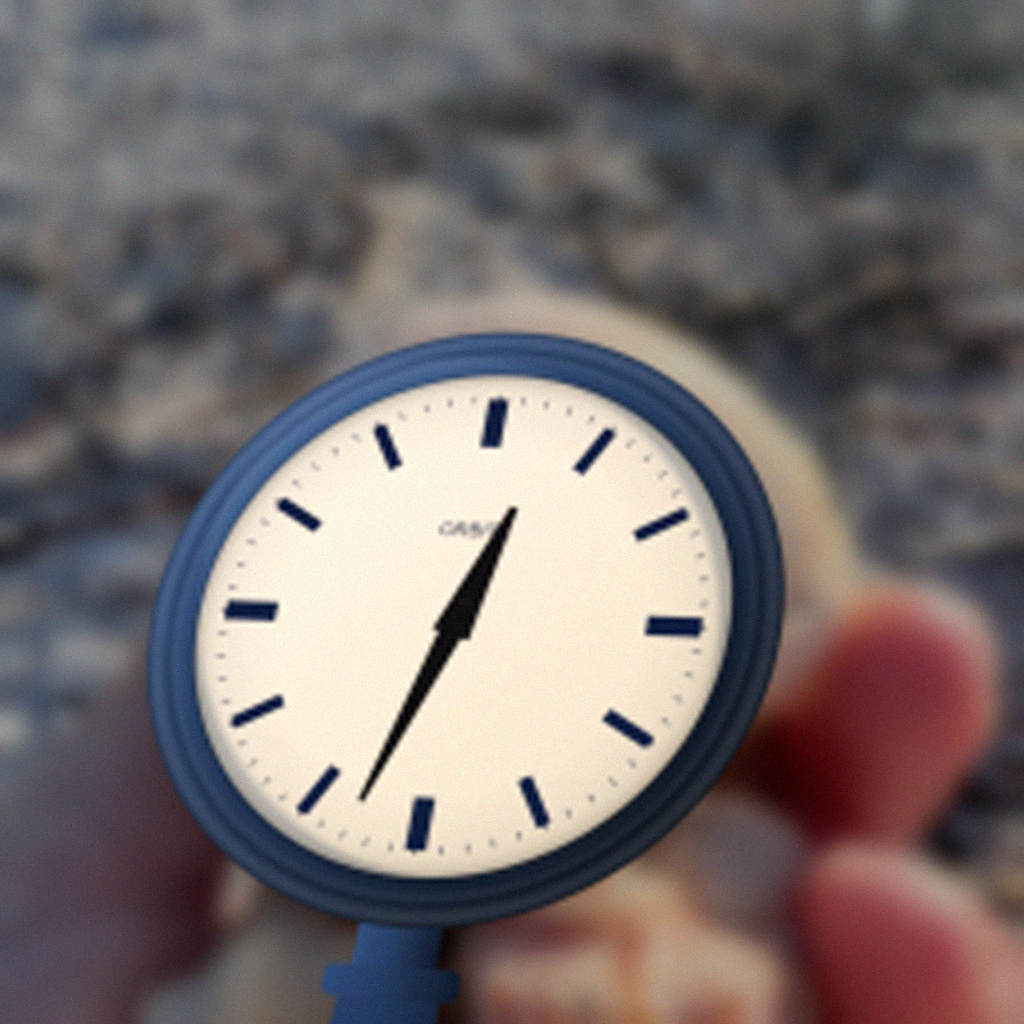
h=12 m=33
